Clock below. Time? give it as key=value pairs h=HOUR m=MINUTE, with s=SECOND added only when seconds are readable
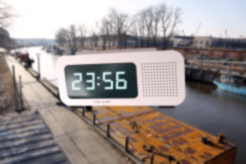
h=23 m=56
